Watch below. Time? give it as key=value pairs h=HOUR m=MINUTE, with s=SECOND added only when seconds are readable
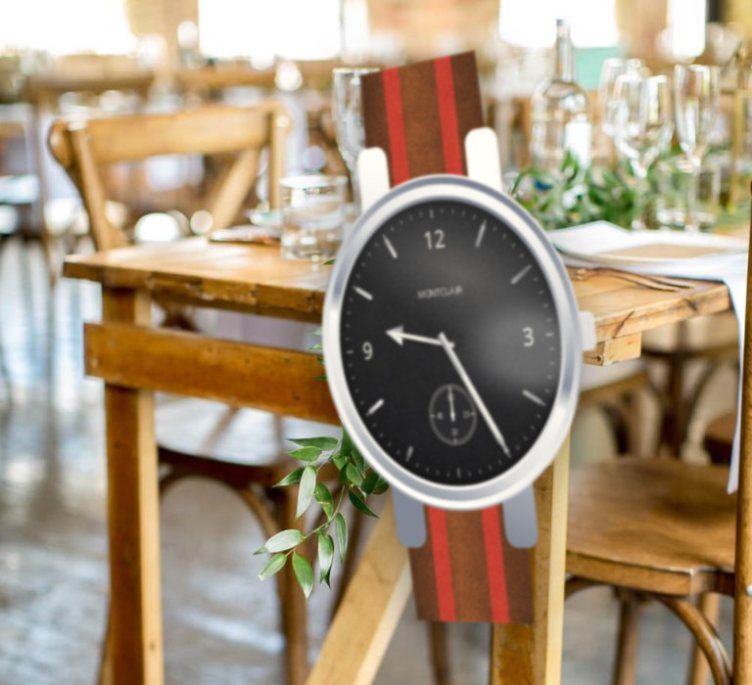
h=9 m=25
